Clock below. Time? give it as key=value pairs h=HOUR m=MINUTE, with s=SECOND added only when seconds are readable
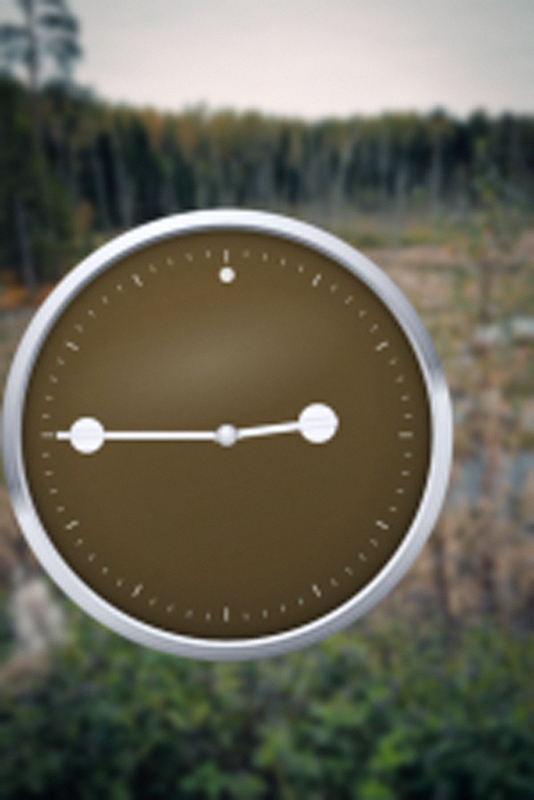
h=2 m=45
